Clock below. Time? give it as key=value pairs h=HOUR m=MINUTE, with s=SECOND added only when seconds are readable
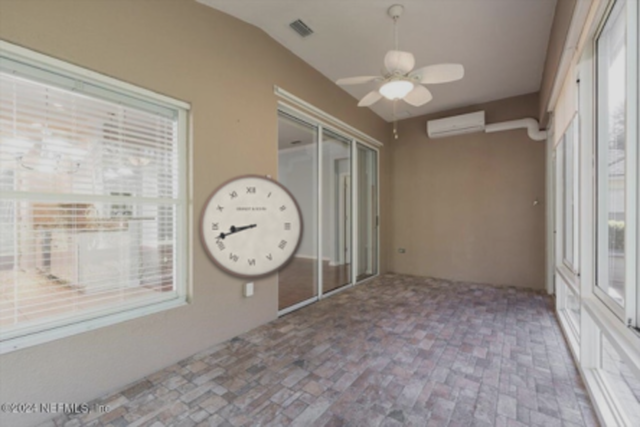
h=8 m=42
